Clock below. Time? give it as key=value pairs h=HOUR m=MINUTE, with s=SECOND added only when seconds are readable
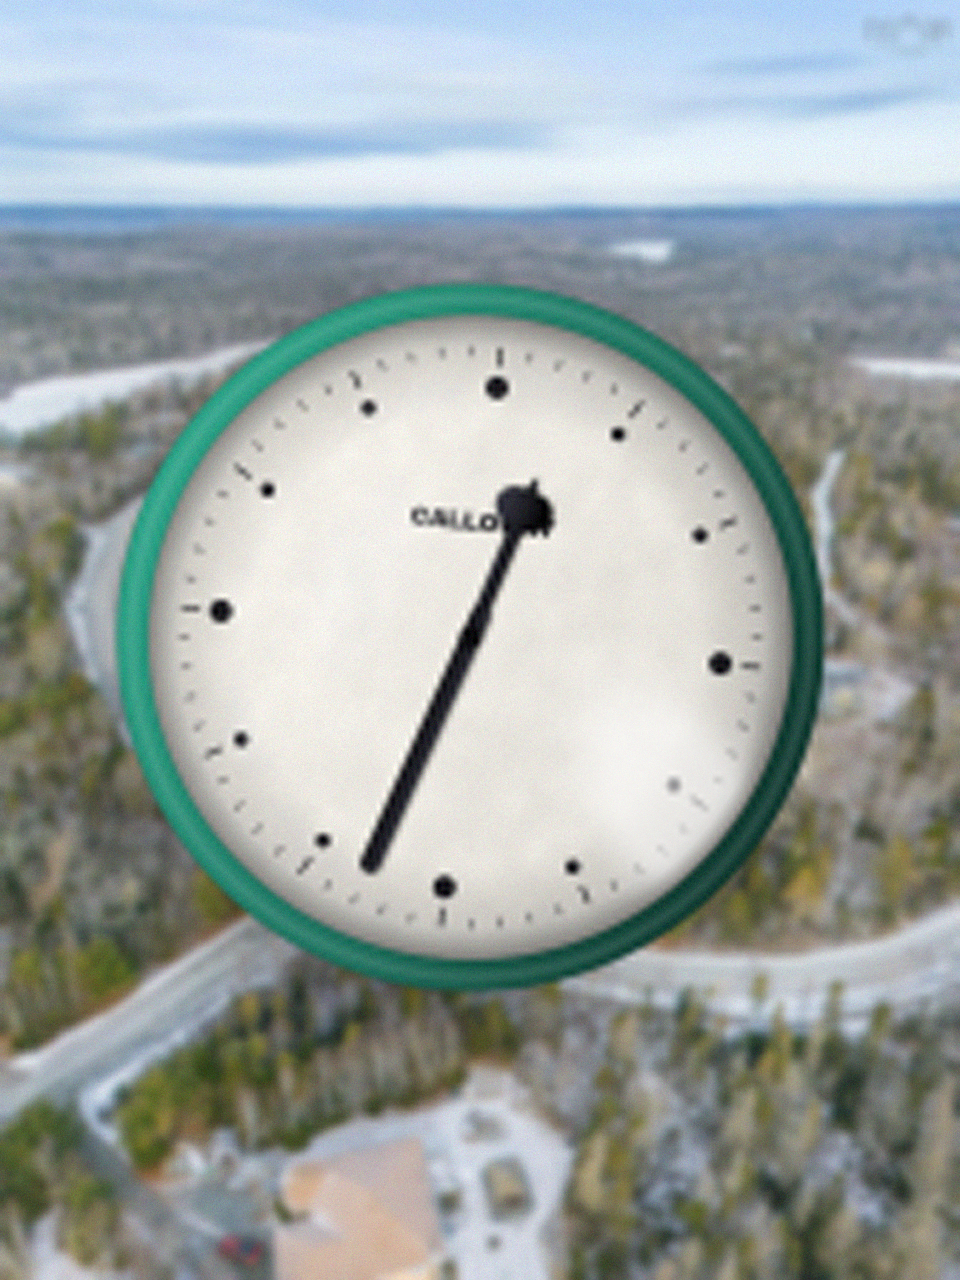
h=12 m=33
